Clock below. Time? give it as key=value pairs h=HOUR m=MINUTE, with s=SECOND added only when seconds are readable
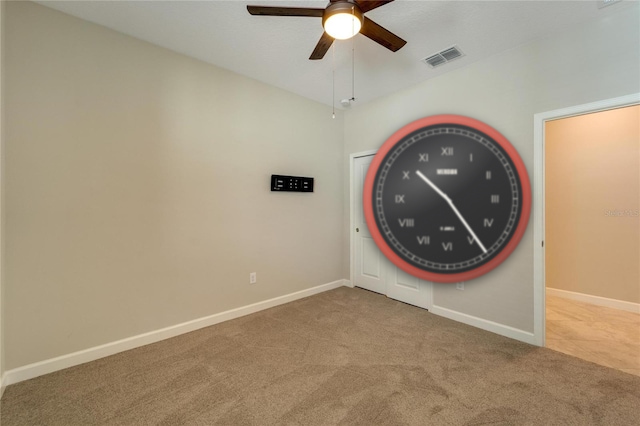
h=10 m=24
